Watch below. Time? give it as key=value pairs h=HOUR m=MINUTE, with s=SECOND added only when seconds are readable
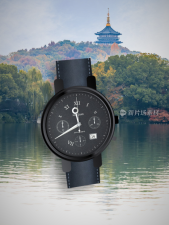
h=11 m=41
